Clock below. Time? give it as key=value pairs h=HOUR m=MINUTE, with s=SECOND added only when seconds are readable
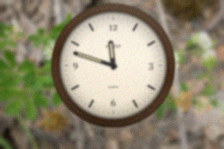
h=11 m=48
